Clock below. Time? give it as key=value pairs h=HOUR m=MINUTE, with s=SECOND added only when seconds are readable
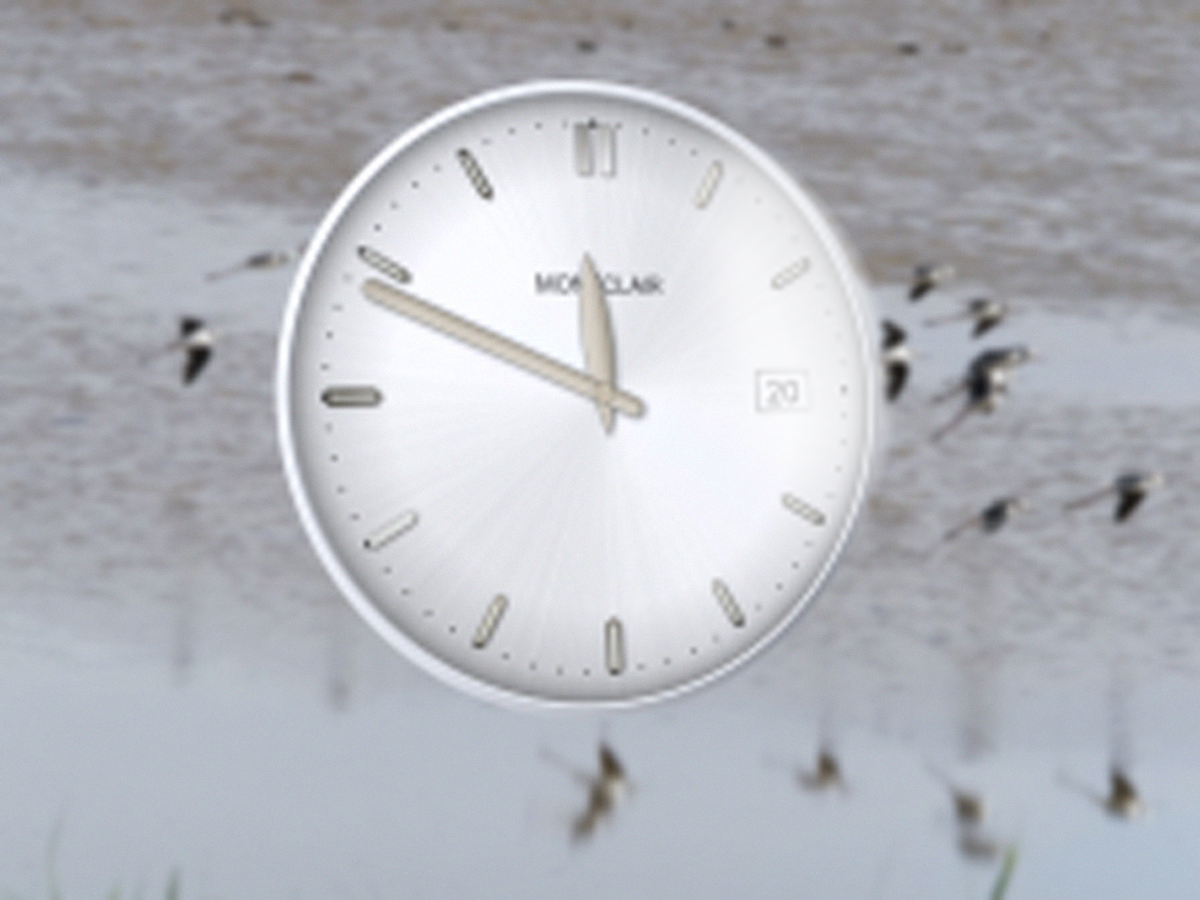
h=11 m=49
